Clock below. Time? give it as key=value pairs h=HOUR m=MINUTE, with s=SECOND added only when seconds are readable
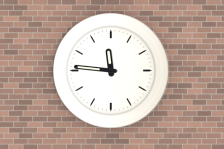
h=11 m=46
